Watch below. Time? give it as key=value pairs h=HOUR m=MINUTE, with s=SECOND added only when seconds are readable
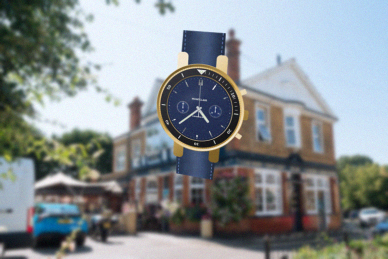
h=4 m=38
